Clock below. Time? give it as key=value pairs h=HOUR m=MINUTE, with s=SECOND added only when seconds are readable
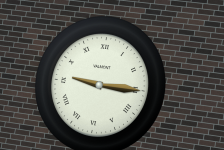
h=9 m=15
